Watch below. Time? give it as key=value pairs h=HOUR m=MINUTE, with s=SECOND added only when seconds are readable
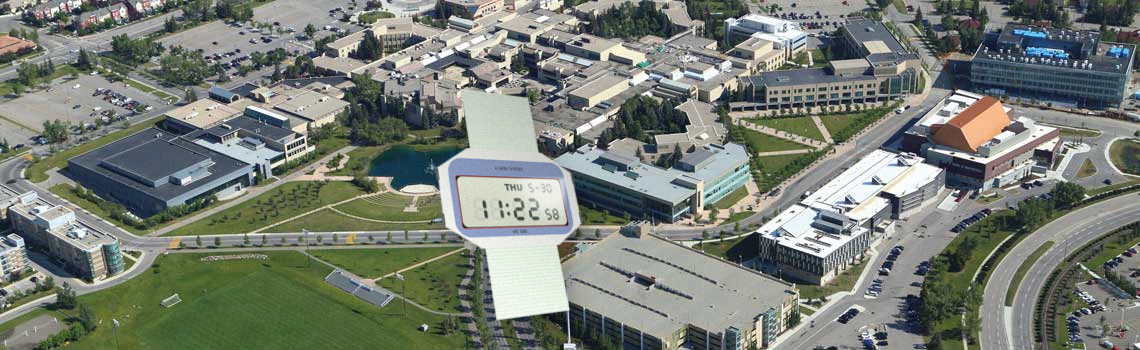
h=11 m=22 s=58
